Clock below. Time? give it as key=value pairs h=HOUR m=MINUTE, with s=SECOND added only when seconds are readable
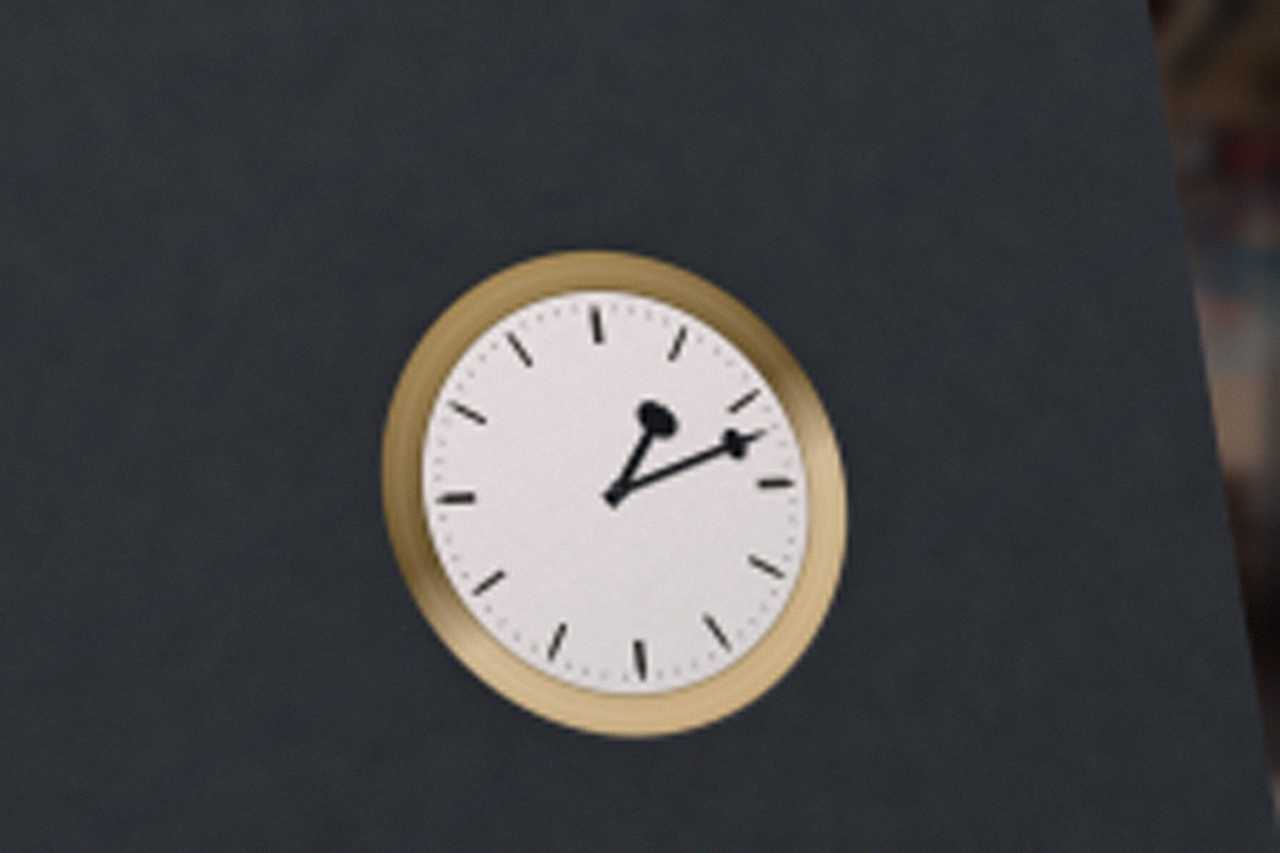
h=1 m=12
